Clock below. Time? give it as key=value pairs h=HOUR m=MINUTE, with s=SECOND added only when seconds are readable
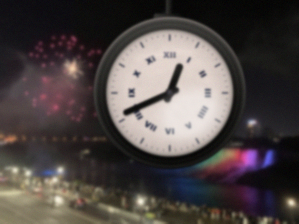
h=12 m=41
